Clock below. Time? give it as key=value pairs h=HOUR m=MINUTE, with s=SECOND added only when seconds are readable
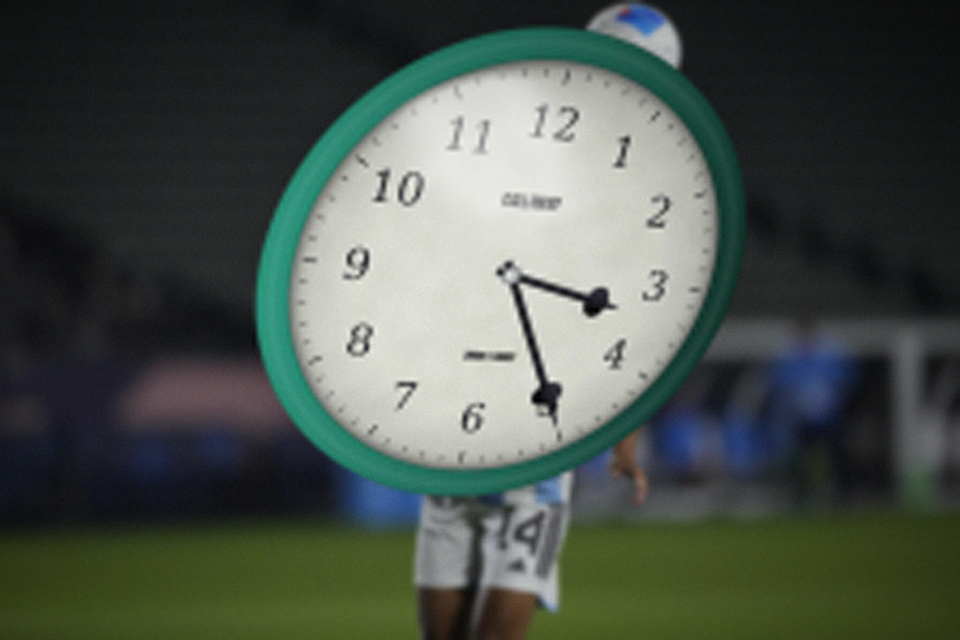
h=3 m=25
